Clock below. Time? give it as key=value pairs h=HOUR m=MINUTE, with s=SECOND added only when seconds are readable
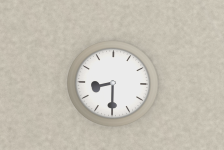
h=8 m=30
